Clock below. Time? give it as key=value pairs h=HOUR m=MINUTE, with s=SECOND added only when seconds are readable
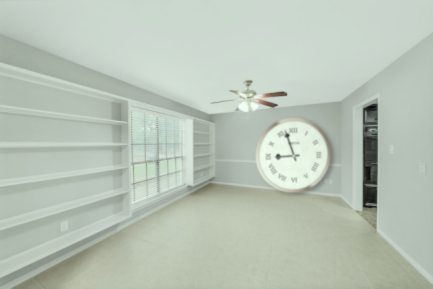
h=8 m=57
